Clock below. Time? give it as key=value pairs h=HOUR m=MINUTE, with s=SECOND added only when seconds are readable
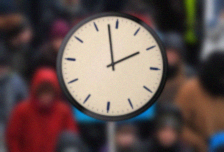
h=1 m=58
